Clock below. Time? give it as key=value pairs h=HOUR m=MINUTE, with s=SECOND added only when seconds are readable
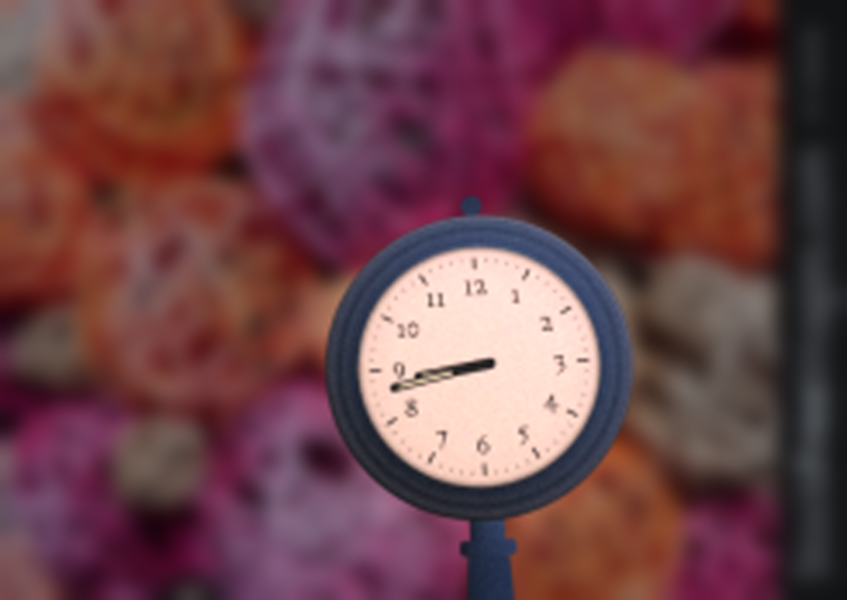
h=8 m=43
